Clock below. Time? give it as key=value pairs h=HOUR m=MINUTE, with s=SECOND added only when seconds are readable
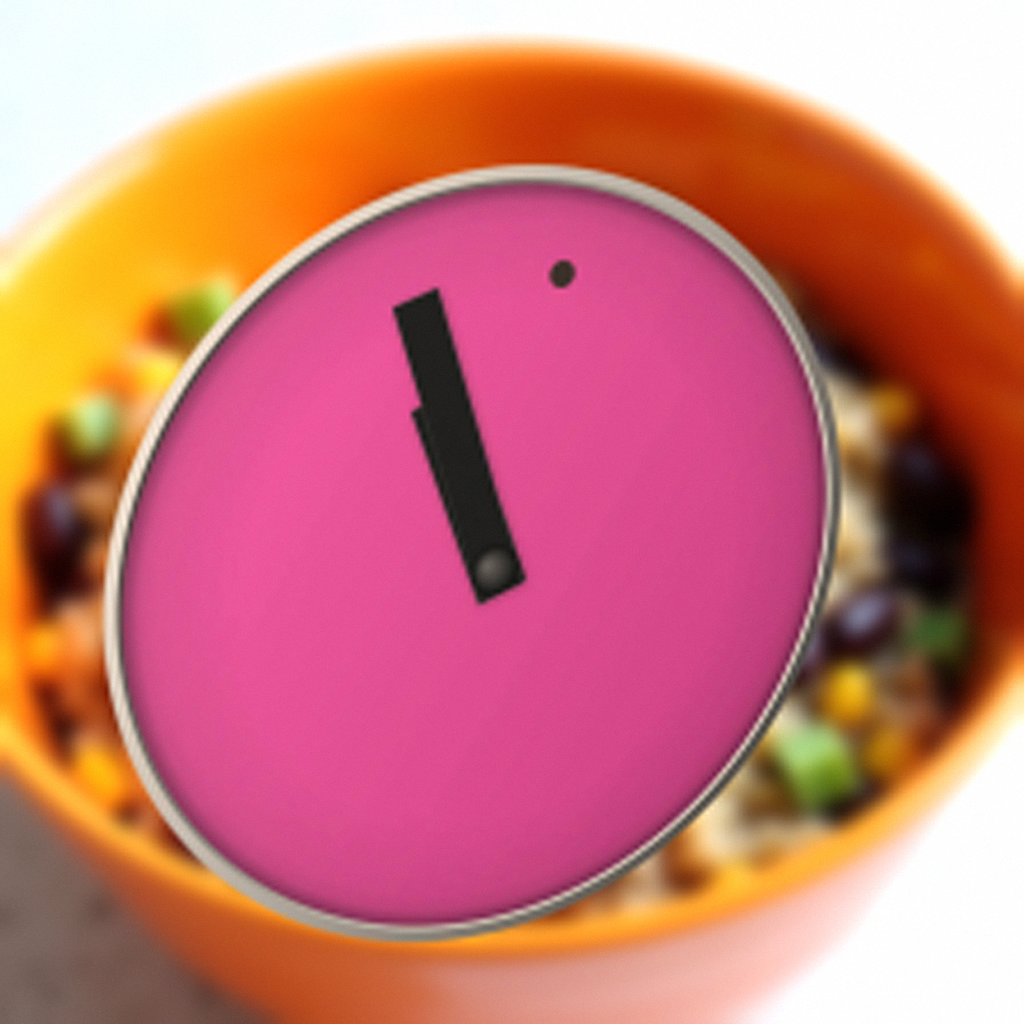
h=10 m=55
